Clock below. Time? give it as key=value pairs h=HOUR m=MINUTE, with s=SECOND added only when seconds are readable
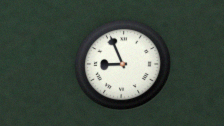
h=8 m=56
